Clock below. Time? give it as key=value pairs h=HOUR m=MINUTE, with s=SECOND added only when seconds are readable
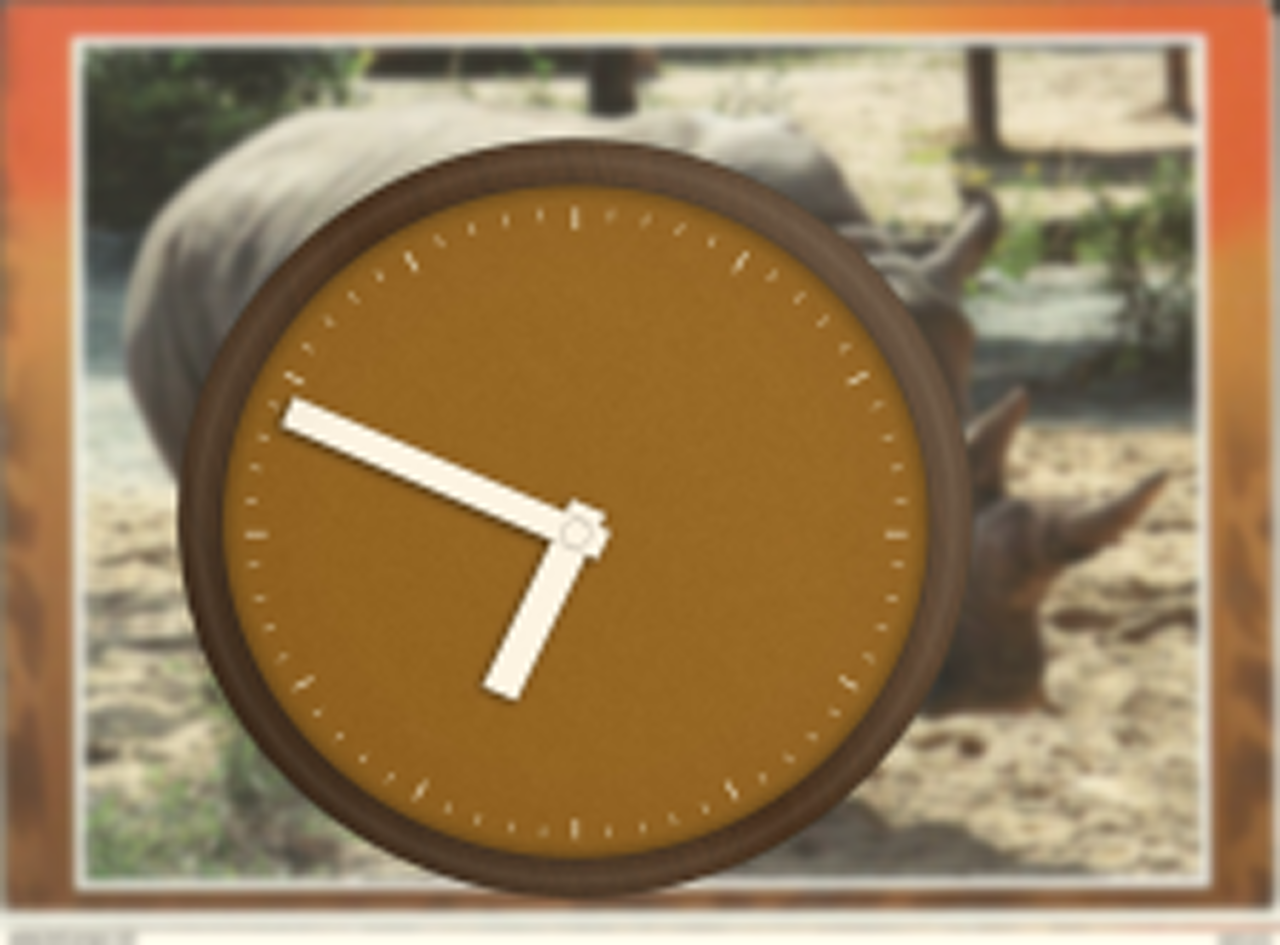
h=6 m=49
